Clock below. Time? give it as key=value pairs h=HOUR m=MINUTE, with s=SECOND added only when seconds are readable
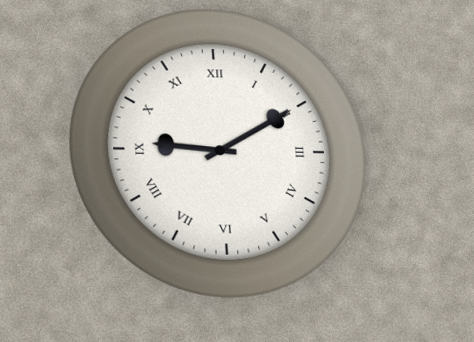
h=9 m=10
